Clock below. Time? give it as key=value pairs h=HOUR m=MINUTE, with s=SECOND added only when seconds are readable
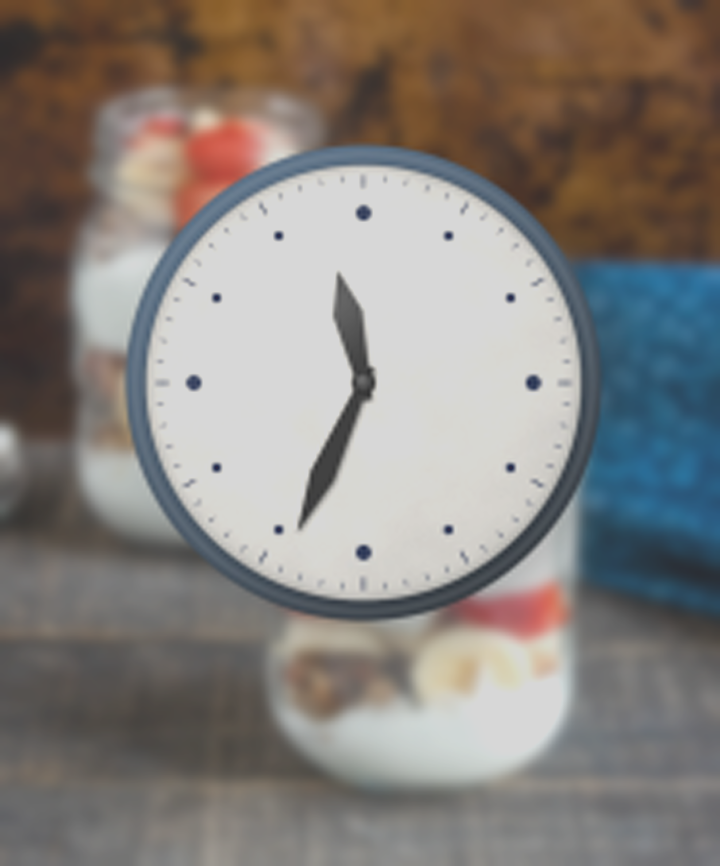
h=11 m=34
